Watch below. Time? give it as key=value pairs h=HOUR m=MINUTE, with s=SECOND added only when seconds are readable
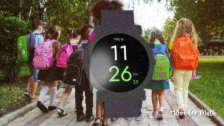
h=11 m=26
